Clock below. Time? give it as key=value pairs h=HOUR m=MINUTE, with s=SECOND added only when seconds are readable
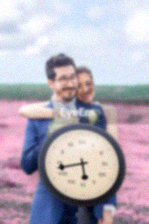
h=5 m=43
